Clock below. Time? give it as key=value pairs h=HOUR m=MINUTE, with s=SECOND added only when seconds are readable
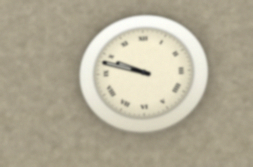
h=9 m=48
